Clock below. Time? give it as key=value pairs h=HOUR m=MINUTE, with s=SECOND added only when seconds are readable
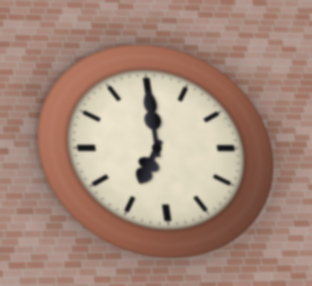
h=7 m=0
